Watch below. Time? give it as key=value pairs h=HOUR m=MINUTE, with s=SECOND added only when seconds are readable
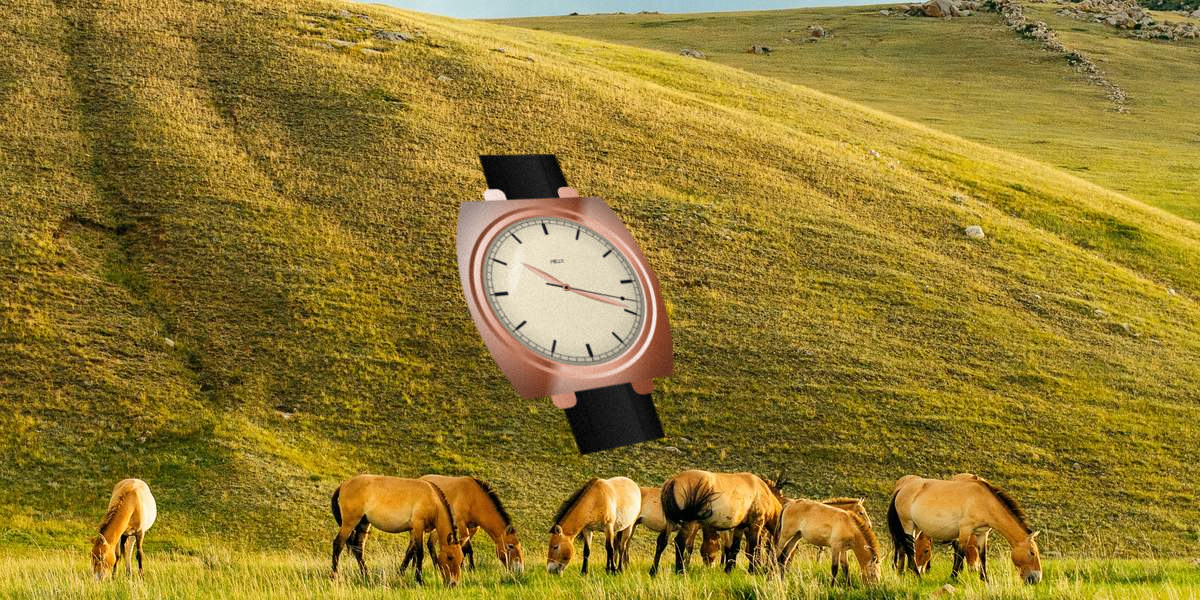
h=10 m=19 s=18
